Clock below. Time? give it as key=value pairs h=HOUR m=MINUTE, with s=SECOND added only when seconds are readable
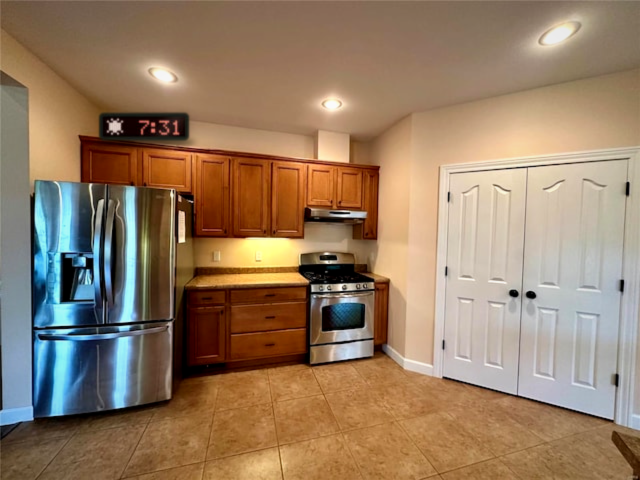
h=7 m=31
